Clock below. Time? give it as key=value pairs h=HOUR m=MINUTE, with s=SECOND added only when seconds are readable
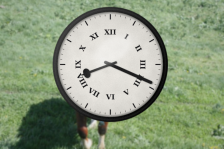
h=8 m=19
